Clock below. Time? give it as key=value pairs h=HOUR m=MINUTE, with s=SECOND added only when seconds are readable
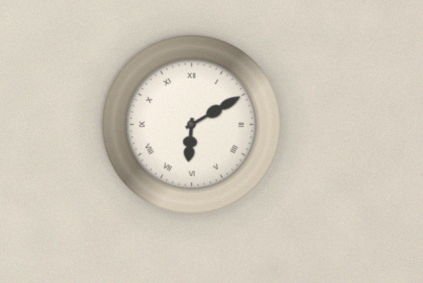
h=6 m=10
